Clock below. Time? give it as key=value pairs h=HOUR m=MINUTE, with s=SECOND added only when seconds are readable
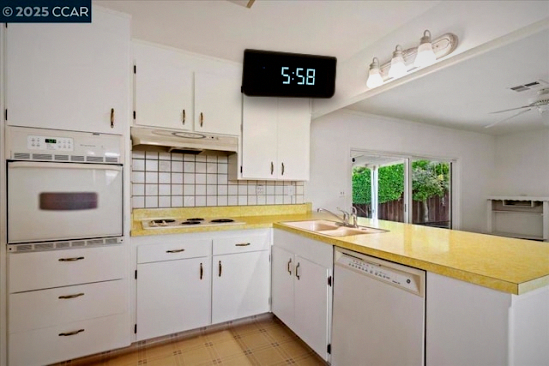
h=5 m=58
